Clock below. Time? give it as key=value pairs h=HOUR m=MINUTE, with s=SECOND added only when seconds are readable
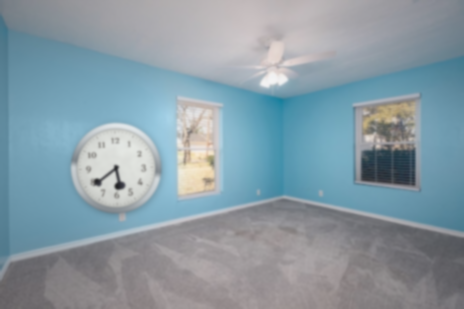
h=5 m=39
